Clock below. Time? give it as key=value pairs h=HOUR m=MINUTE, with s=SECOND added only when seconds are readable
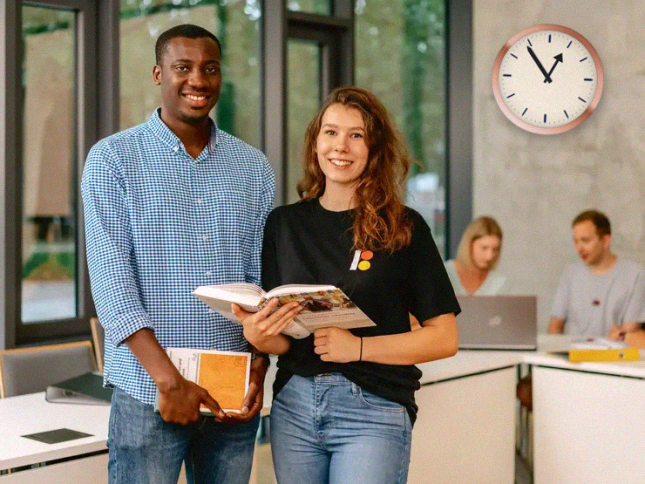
h=12 m=54
